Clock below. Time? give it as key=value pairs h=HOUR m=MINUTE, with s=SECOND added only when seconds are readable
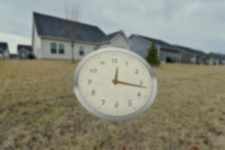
h=12 m=17
